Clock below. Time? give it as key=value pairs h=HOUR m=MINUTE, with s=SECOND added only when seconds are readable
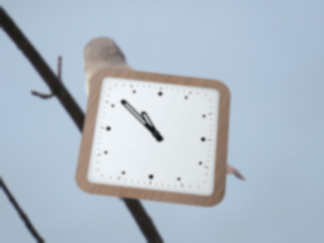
h=10 m=52
